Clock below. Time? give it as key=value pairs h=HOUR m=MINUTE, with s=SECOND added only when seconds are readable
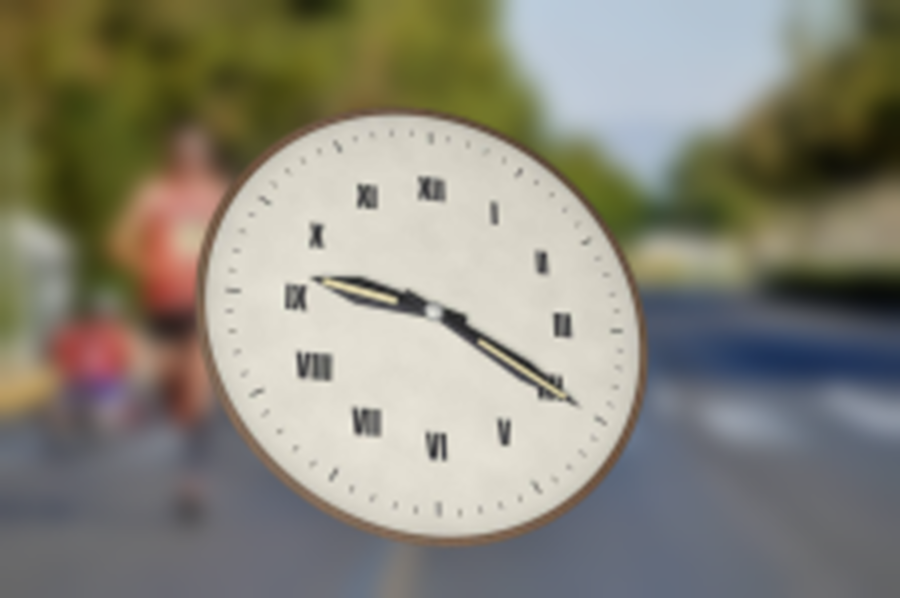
h=9 m=20
